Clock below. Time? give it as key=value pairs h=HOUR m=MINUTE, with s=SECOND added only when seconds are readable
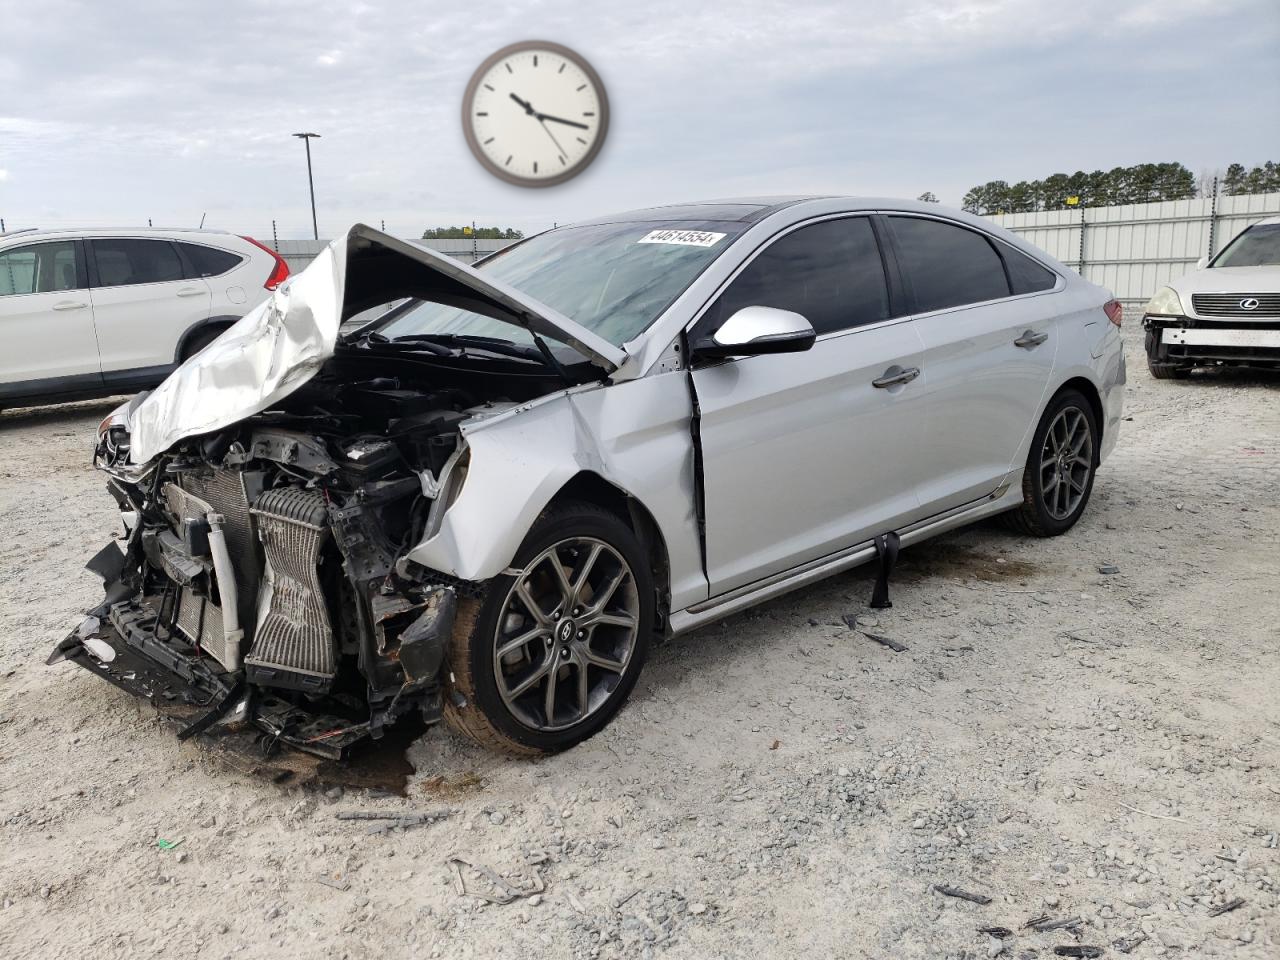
h=10 m=17 s=24
